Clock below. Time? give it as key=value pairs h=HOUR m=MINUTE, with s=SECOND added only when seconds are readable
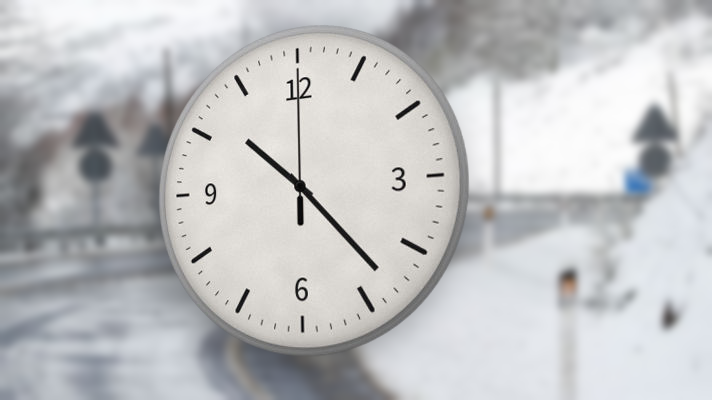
h=10 m=23 s=0
